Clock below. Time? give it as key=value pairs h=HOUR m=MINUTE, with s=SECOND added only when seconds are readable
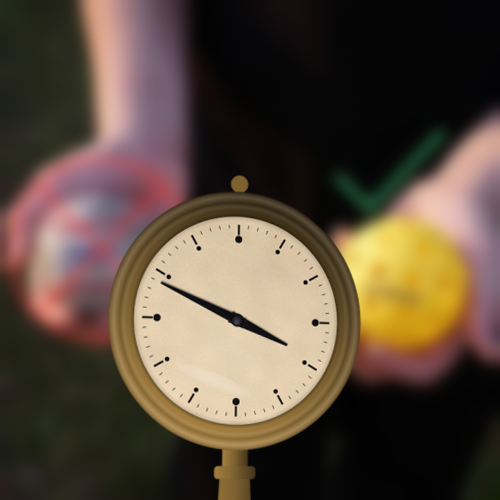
h=3 m=49
